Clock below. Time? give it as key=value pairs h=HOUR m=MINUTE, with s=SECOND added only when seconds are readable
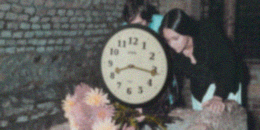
h=8 m=16
